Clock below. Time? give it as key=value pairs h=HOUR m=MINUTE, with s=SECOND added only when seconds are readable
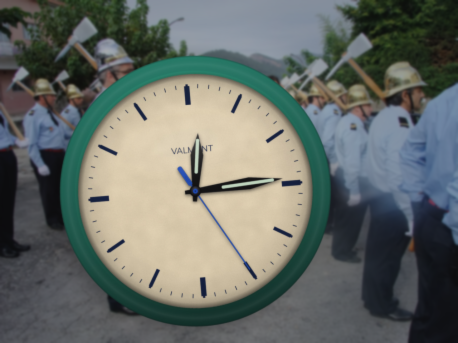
h=12 m=14 s=25
